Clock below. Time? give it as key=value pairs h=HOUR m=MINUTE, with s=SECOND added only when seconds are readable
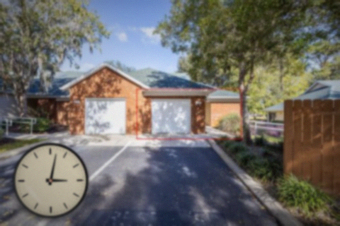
h=3 m=2
